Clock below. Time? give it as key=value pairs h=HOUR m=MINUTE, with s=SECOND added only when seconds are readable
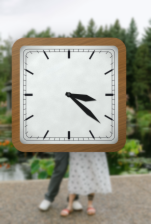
h=3 m=22
